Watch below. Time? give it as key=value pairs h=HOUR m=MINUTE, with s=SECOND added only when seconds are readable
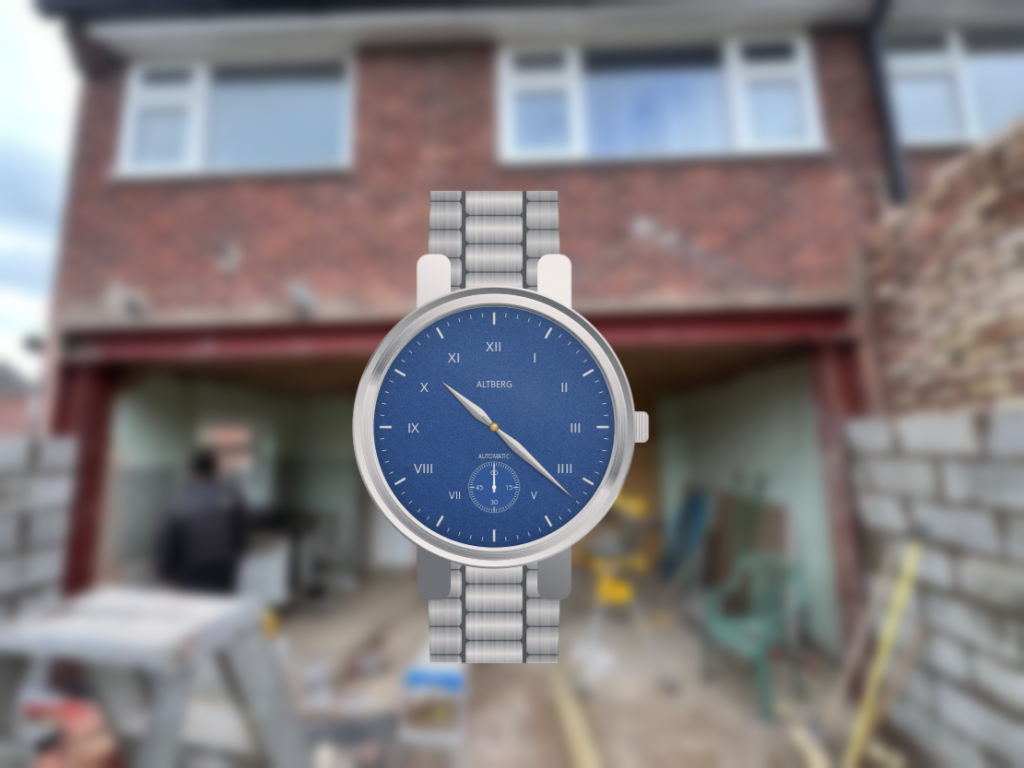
h=10 m=22
